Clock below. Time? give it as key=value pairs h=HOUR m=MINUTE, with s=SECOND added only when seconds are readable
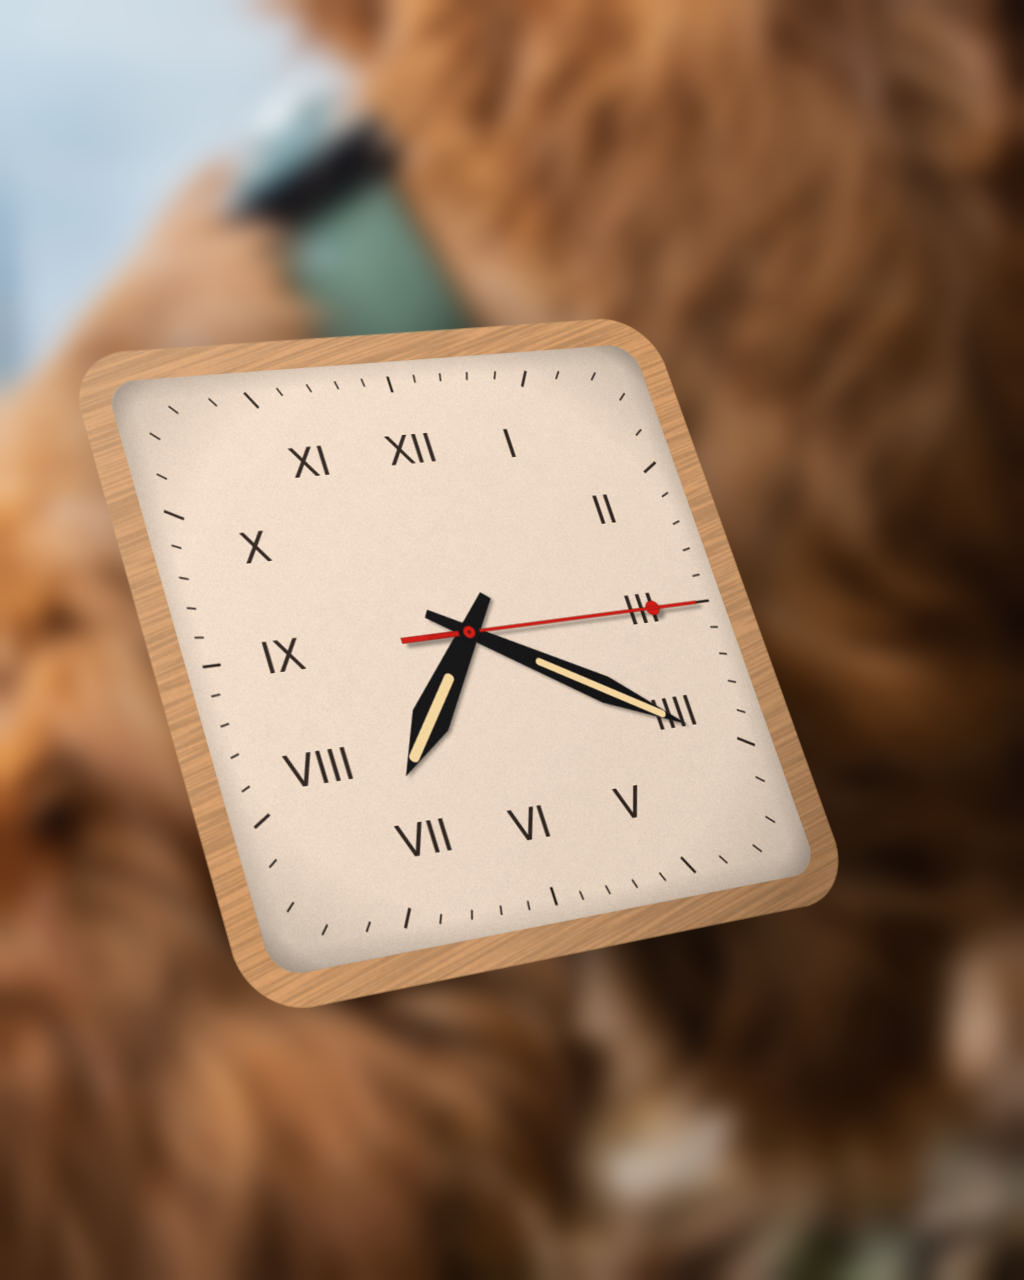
h=7 m=20 s=15
